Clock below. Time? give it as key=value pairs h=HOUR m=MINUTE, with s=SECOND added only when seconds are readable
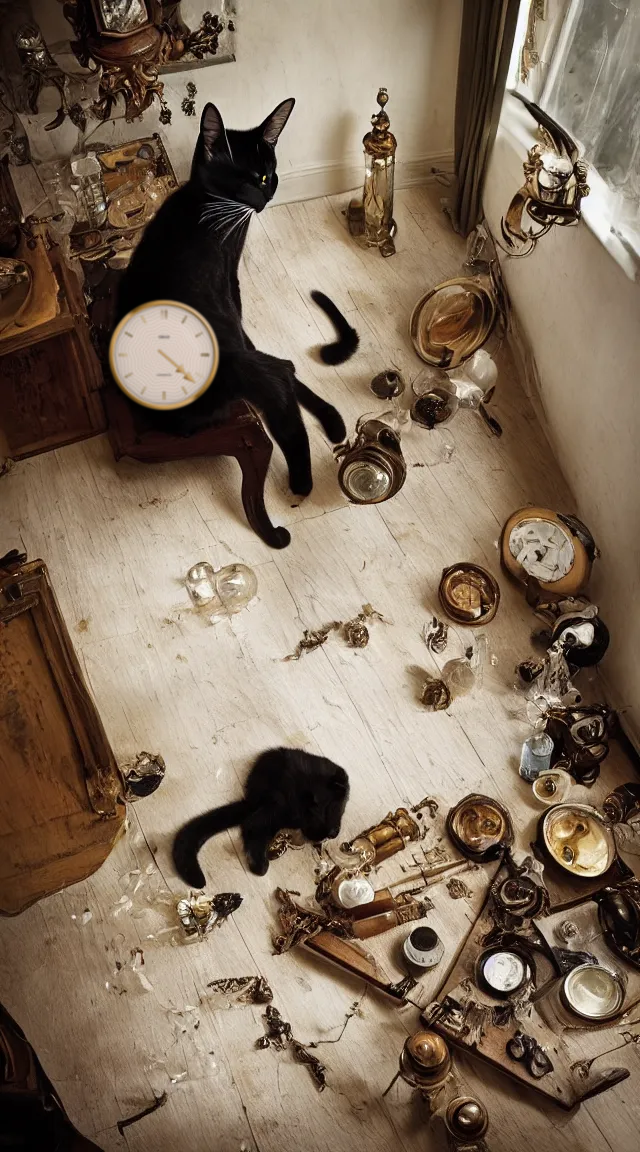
h=4 m=22
